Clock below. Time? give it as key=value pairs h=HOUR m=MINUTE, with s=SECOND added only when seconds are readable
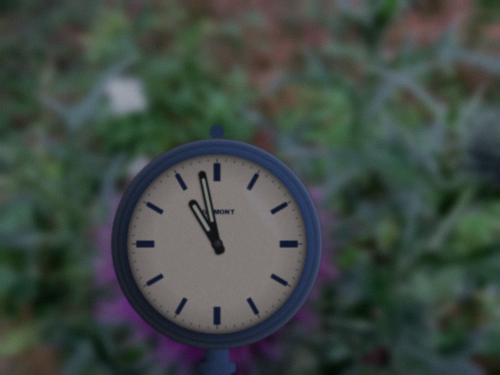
h=10 m=58
